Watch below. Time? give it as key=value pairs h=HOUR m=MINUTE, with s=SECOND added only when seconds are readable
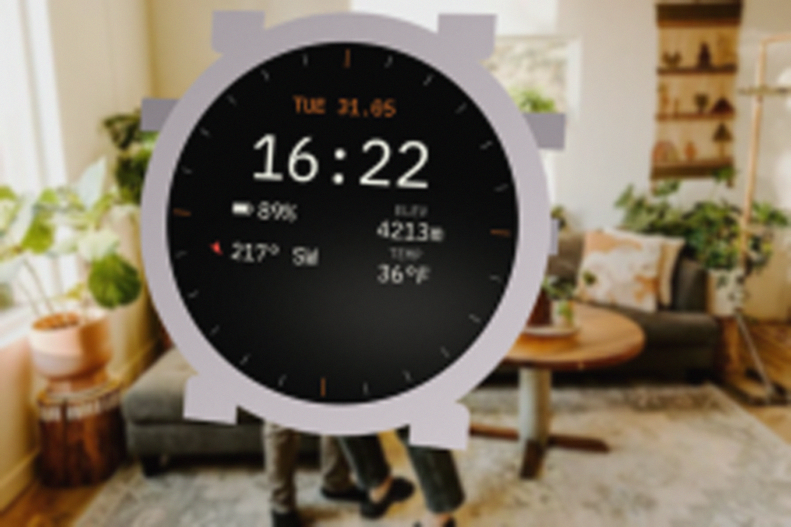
h=16 m=22
